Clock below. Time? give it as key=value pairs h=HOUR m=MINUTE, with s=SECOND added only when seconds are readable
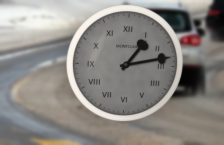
h=1 m=13
